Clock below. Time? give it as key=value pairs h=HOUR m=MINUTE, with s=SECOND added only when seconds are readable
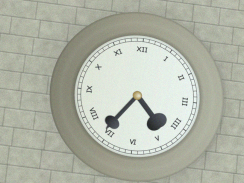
h=4 m=36
